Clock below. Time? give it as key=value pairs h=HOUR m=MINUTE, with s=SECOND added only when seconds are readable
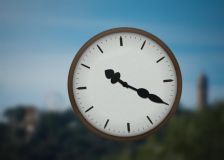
h=10 m=20
